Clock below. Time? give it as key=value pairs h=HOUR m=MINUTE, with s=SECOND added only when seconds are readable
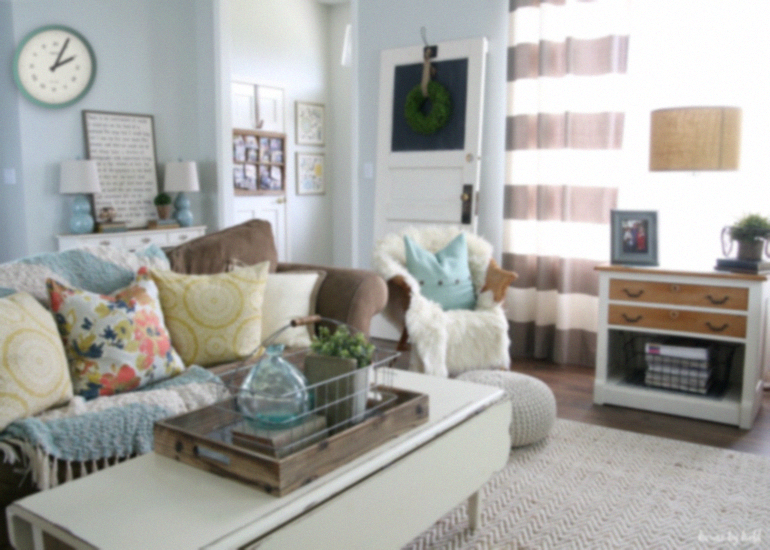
h=2 m=4
